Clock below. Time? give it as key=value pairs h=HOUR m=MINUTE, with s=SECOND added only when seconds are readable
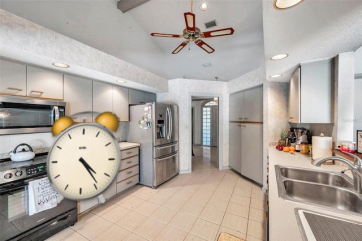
h=4 m=24
